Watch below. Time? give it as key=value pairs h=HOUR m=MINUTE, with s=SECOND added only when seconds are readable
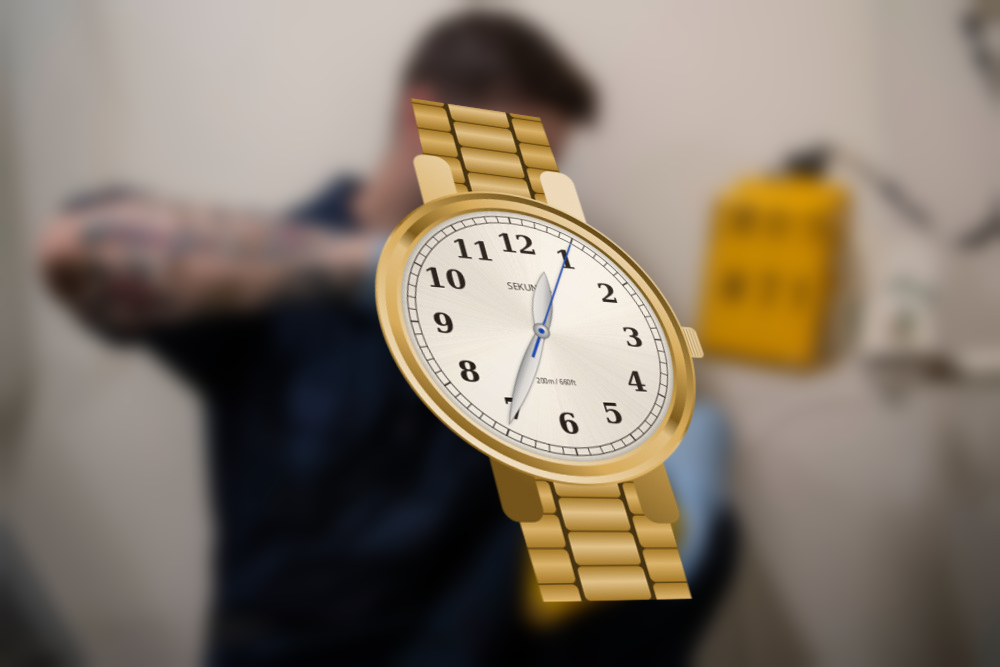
h=12 m=35 s=5
